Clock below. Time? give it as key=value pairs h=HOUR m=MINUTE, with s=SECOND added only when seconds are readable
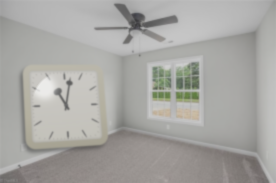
h=11 m=2
